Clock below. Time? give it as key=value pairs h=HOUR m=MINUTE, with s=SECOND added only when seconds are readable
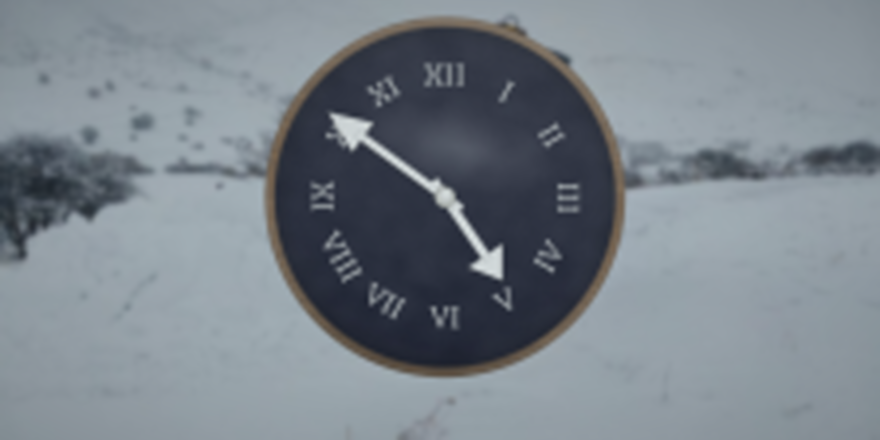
h=4 m=51
